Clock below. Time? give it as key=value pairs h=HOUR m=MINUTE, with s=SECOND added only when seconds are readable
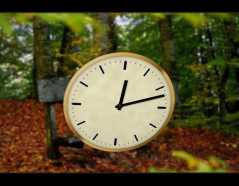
h=12 m=12
